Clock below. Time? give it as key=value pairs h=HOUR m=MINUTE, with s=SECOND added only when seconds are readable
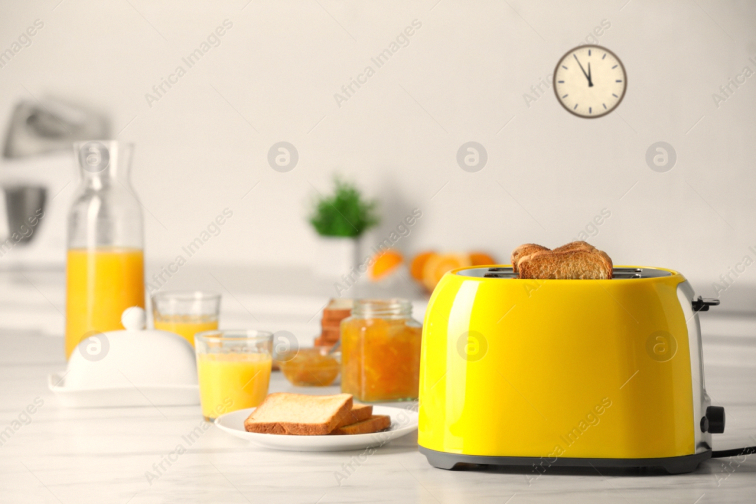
h=11 m=55
